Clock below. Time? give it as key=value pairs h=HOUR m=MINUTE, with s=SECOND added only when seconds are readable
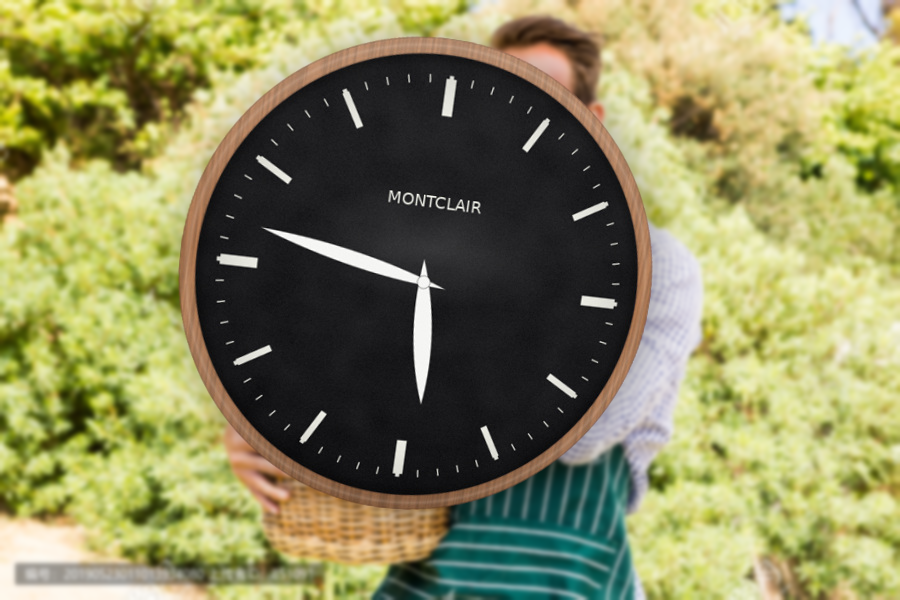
h=5 m=47
